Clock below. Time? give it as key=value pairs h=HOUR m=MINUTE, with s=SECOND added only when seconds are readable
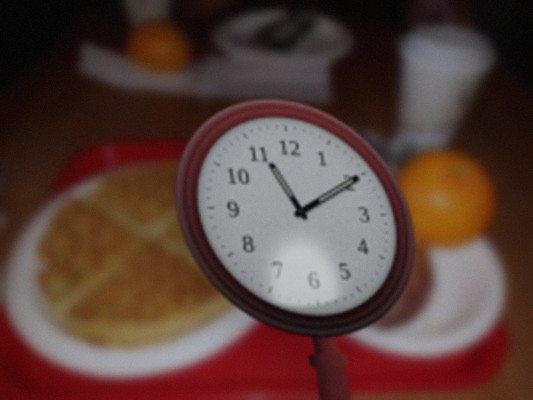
h=11 m=10
